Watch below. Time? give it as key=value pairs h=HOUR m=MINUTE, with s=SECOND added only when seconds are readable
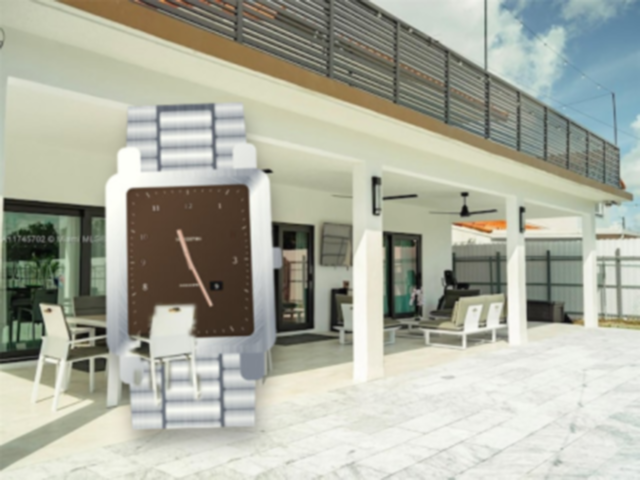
h=11 m=26
